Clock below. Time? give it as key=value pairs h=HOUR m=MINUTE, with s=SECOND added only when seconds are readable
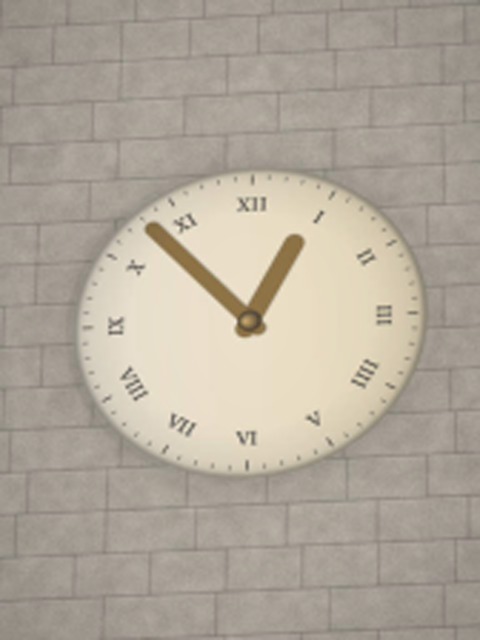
h=12 m=53
